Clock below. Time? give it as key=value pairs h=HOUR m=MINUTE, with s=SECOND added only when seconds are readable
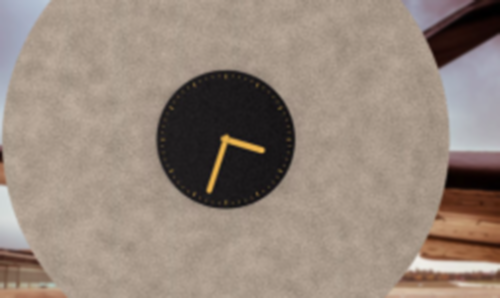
h=3 m=33
